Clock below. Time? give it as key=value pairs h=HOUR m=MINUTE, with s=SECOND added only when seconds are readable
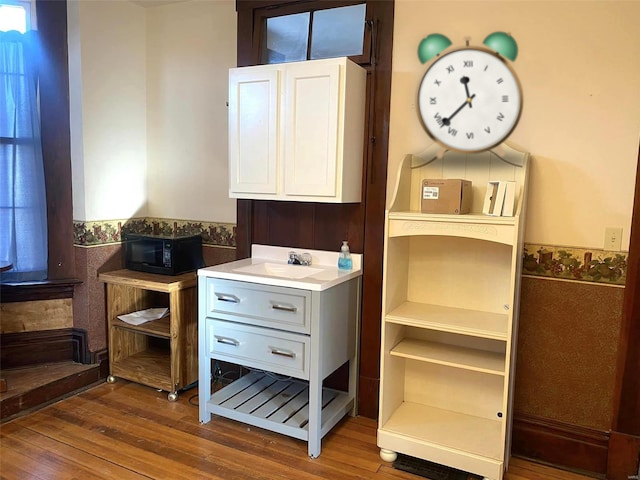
h=11 m=38
